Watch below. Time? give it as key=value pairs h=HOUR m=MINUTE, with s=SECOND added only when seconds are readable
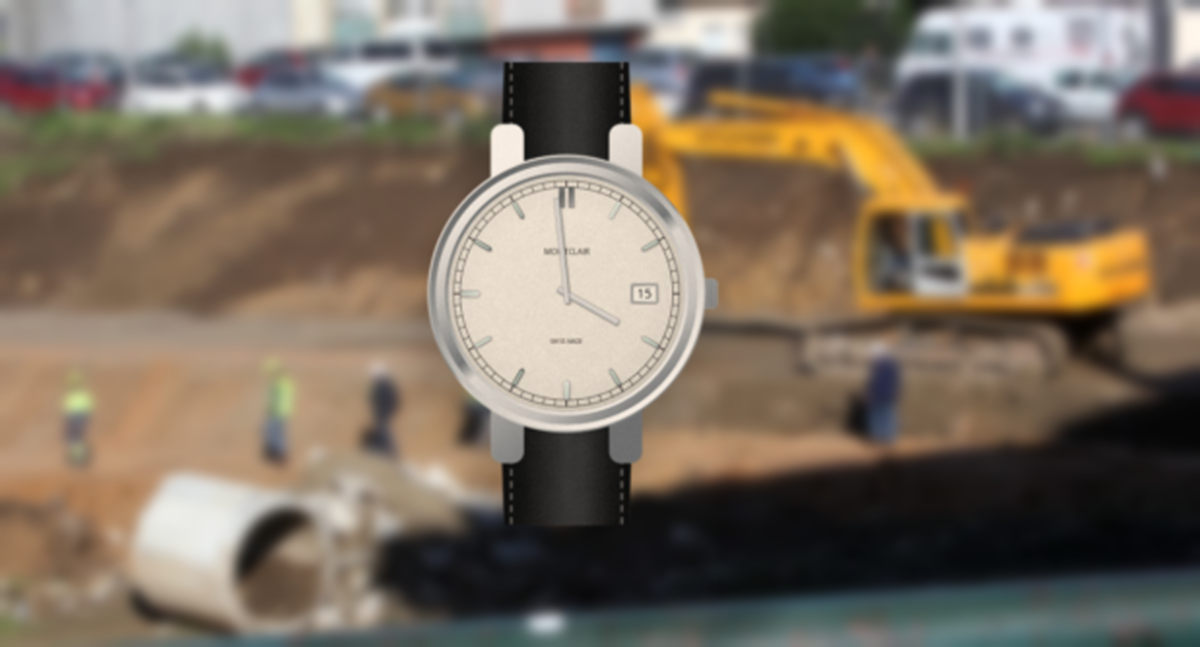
h=3 m=59
